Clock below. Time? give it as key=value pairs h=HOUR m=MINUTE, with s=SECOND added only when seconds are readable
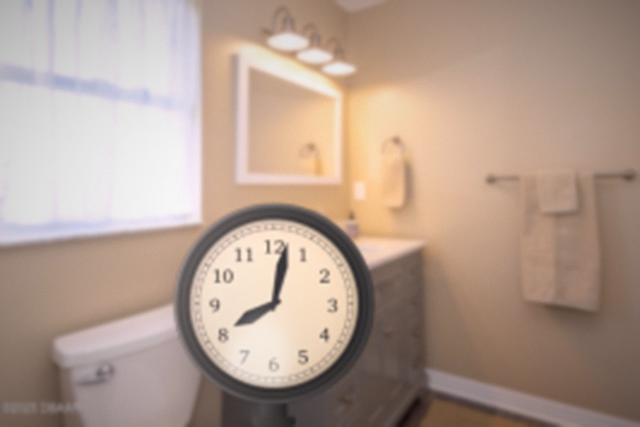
h=8 m=2
